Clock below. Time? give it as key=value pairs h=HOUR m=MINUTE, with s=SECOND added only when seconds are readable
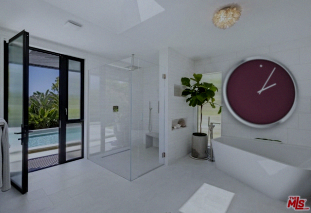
h=2 m=5
